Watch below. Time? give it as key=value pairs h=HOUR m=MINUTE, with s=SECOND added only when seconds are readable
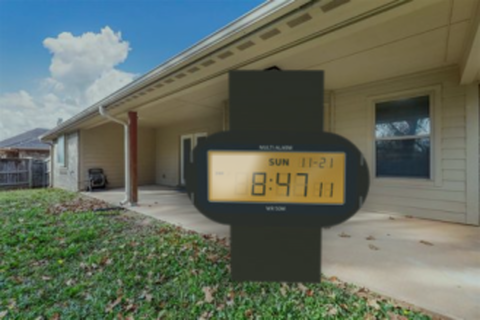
h=8 m=47 s=11
